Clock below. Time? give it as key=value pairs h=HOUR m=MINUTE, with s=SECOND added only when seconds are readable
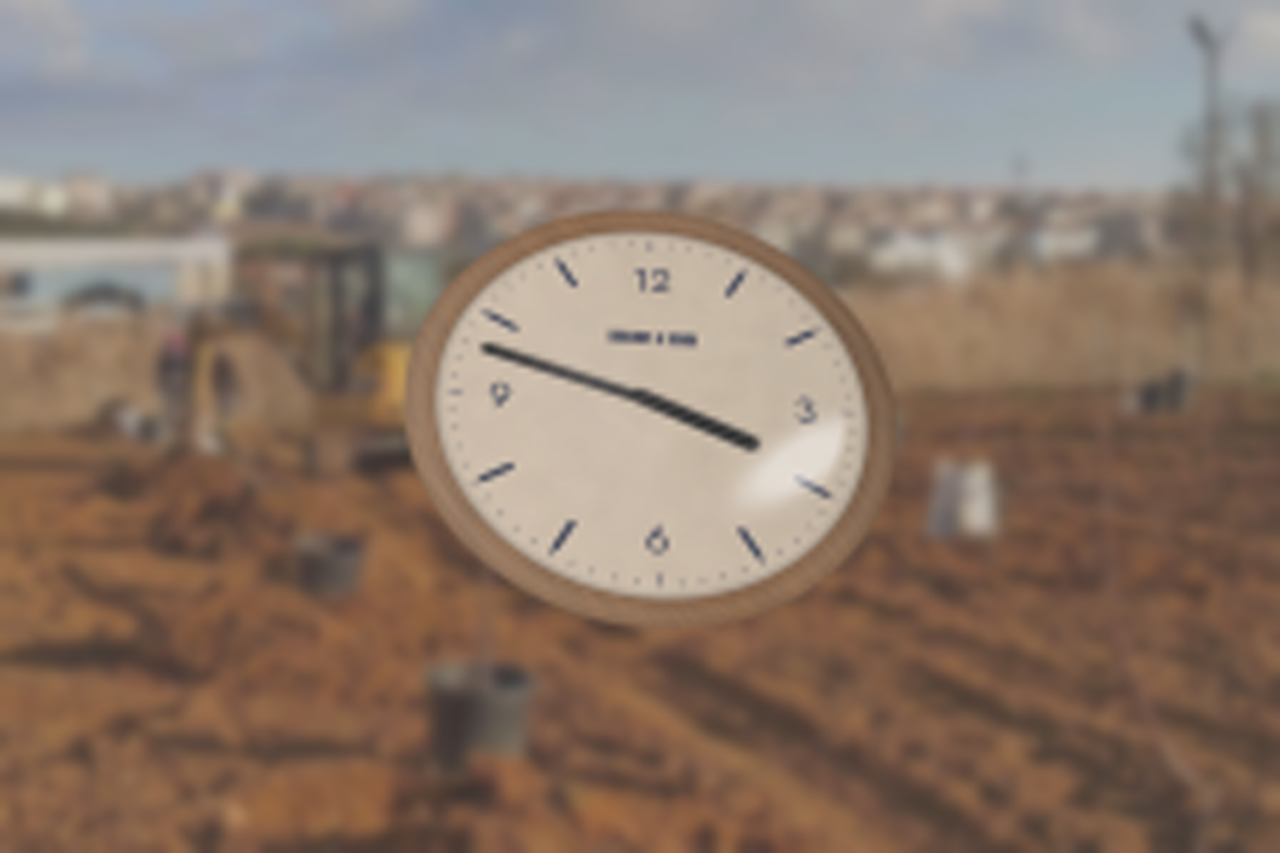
h=3 m=48
